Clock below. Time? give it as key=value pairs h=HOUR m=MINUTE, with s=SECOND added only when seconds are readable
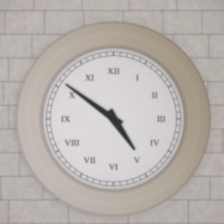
h=4 m=51
